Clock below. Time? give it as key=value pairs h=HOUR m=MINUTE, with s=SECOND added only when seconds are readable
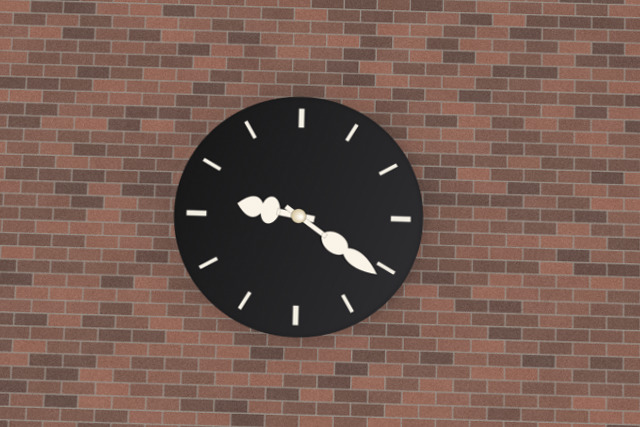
h=9 m=21
